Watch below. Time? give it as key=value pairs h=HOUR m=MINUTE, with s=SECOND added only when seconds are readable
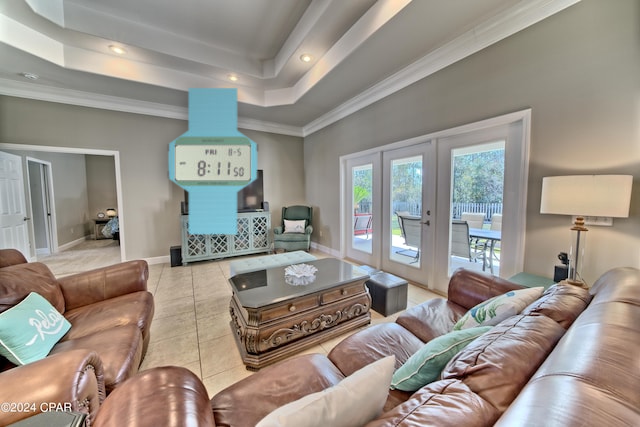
h=8 m=11 s=50
